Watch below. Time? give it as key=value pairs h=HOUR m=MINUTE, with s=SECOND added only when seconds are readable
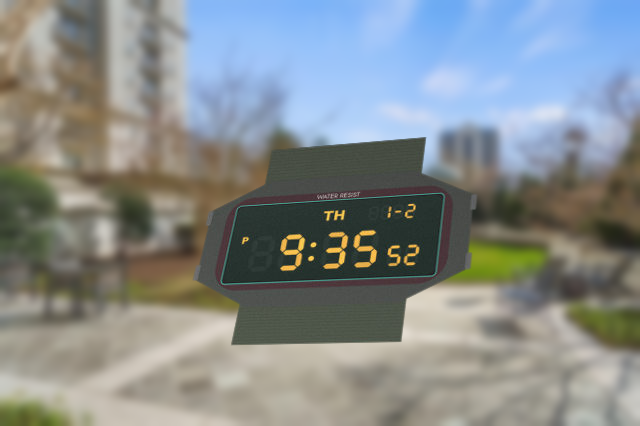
h=9 m=35 s=52
